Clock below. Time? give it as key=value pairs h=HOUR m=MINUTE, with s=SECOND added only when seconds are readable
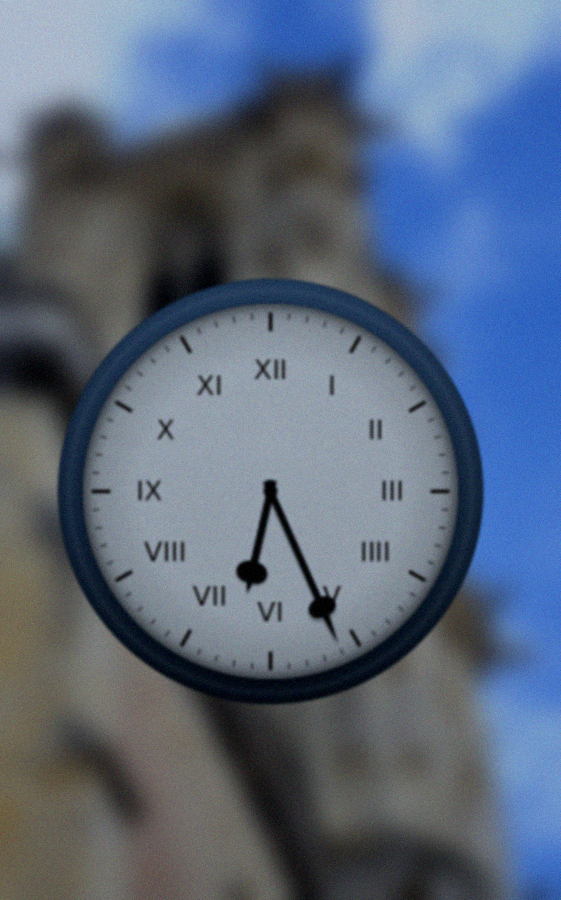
h=6 m=26
